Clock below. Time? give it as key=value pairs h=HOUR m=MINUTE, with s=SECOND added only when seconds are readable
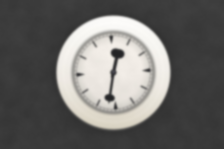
h=12 m=32
